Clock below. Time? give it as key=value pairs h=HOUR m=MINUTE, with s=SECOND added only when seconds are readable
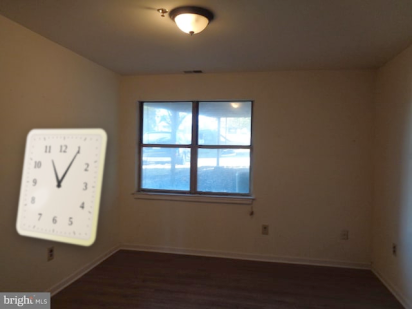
h=11 m=5
